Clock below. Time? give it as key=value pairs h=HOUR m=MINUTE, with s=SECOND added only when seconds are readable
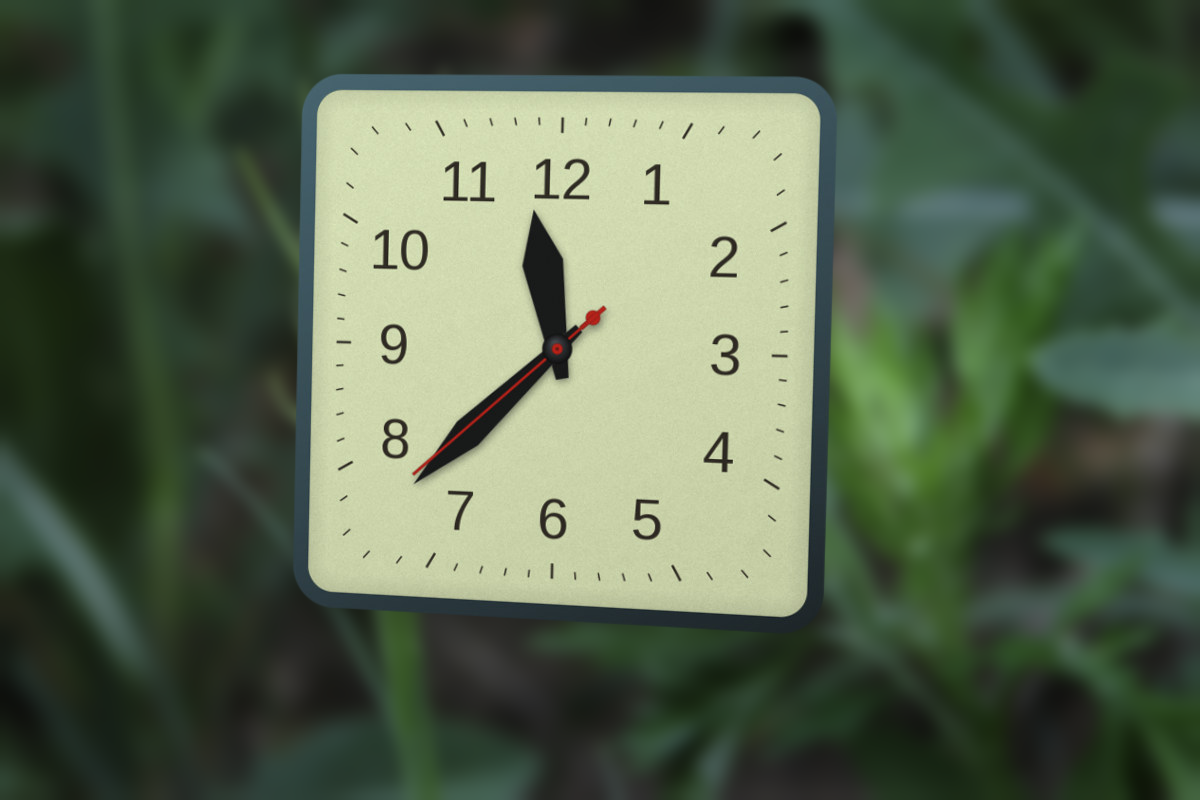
h=11 m=37 s=38
